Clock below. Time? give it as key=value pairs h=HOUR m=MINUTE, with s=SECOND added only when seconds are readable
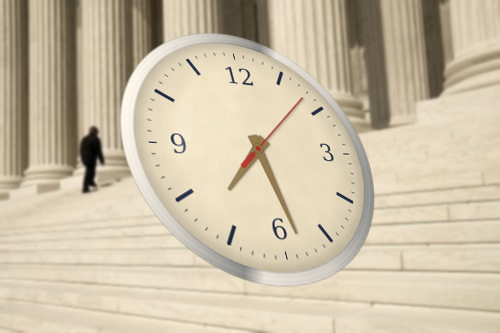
h=7 m=28 s=8
